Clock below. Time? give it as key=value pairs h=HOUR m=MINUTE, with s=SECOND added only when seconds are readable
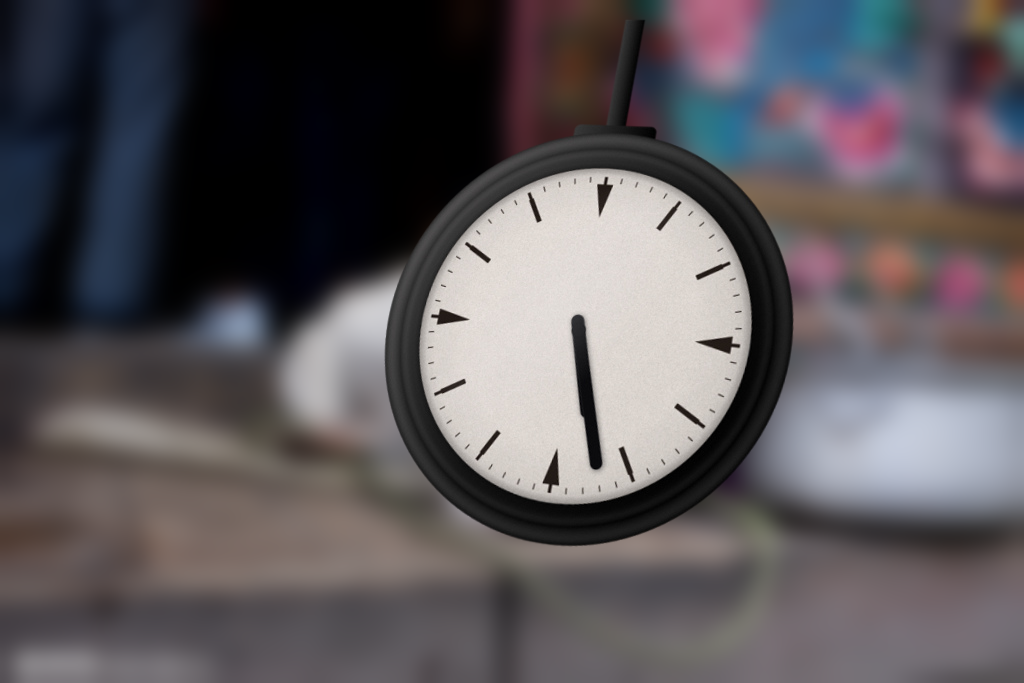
h=5 m=27
